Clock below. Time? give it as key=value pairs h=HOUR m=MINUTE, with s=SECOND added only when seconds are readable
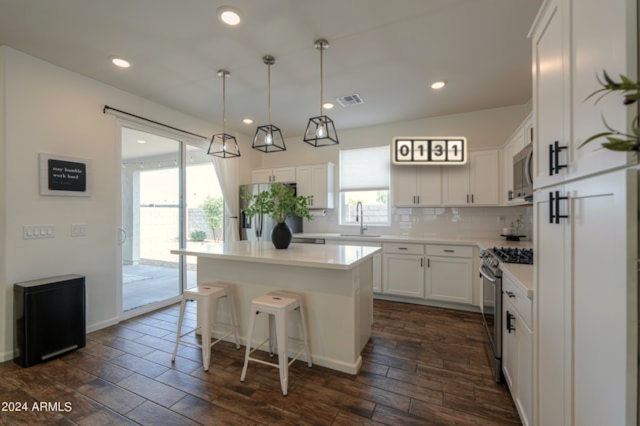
h=1 m=31
